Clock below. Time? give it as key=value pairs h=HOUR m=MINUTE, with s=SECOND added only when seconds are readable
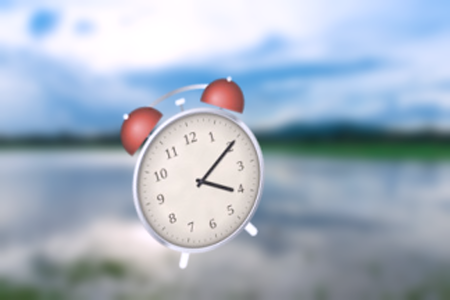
h=4 m=10
